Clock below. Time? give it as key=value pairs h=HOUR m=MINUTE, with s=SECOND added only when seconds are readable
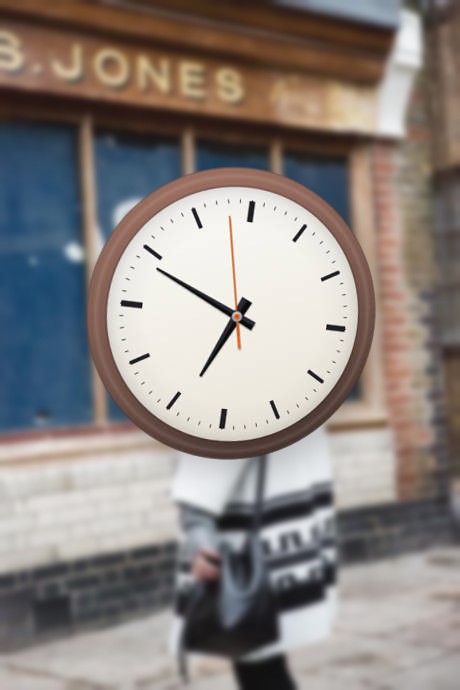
h=6 m=48 s=58
